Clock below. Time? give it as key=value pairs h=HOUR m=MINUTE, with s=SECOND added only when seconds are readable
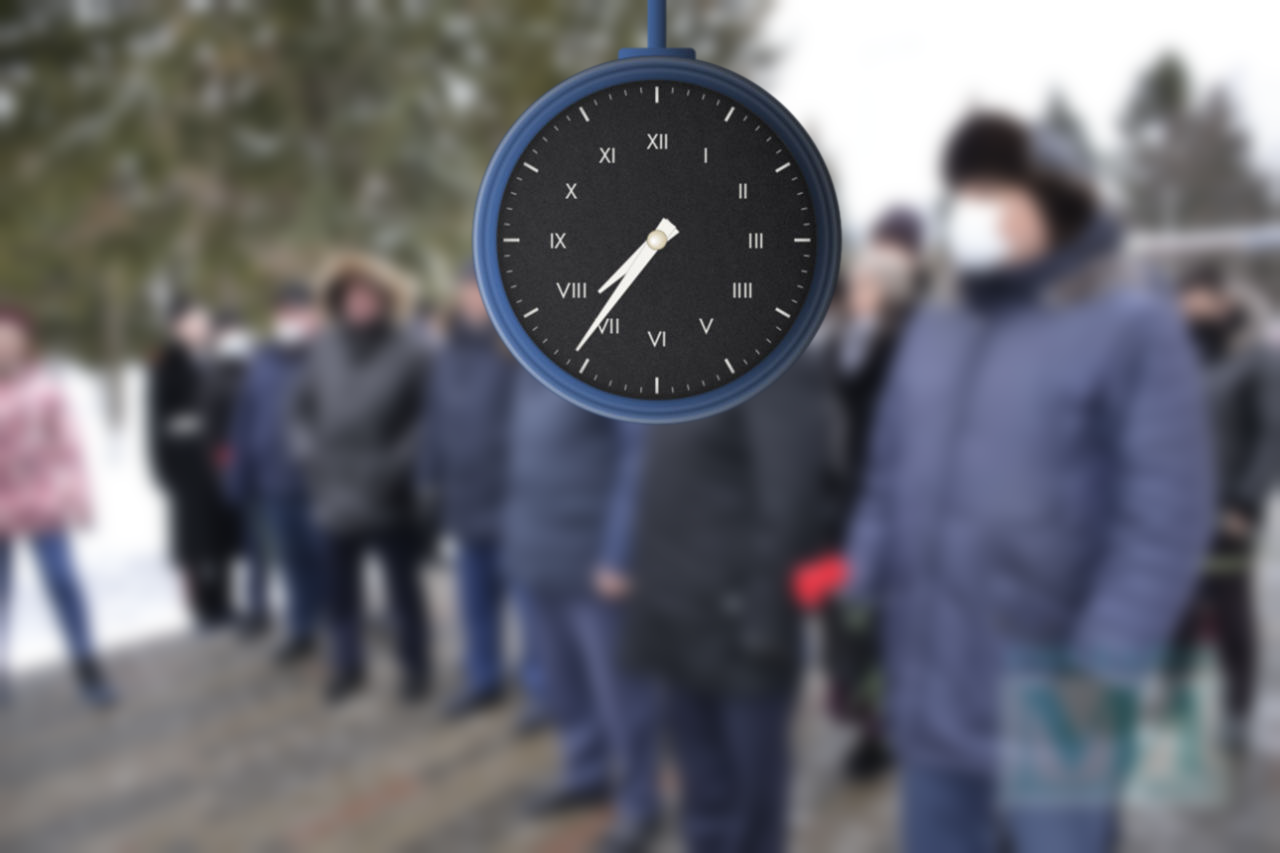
h=7 m=36
